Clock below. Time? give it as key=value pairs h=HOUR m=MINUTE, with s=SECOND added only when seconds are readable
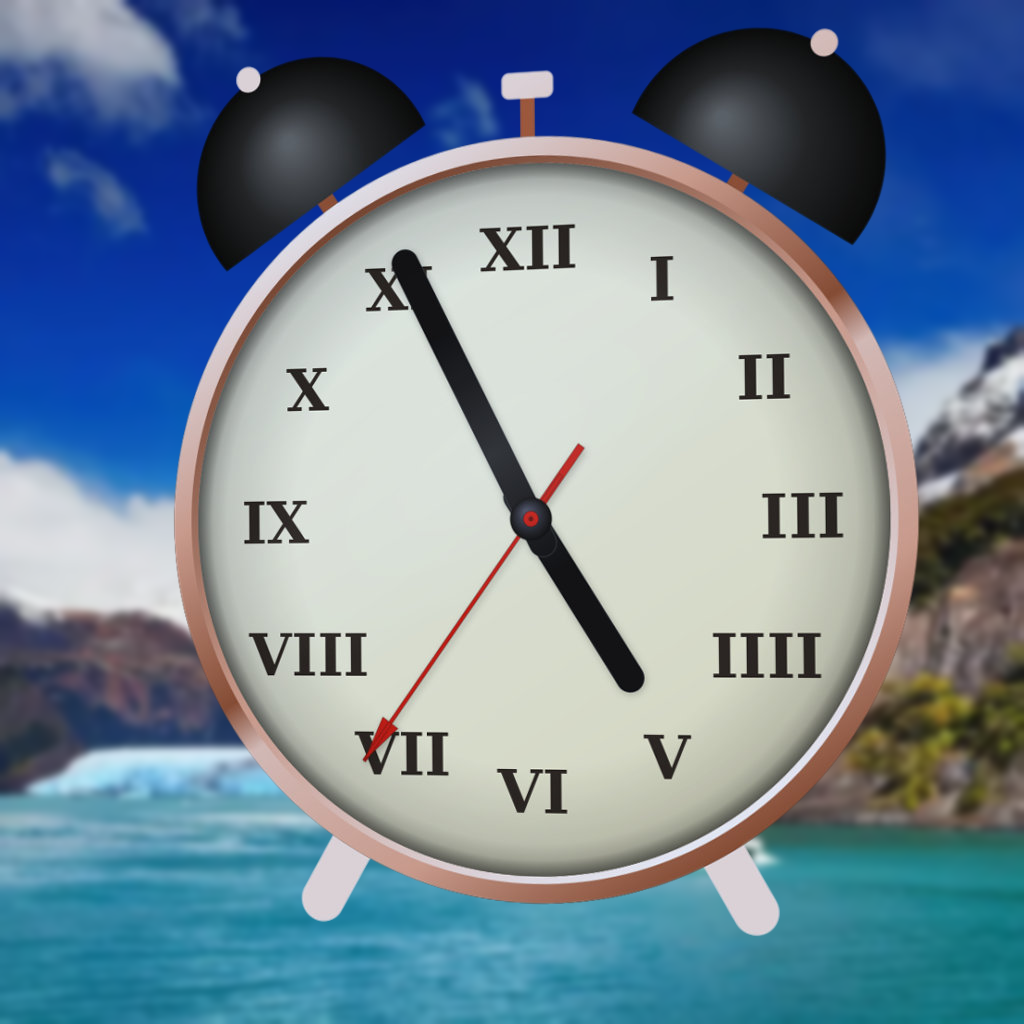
h=4 m=55 s=36
